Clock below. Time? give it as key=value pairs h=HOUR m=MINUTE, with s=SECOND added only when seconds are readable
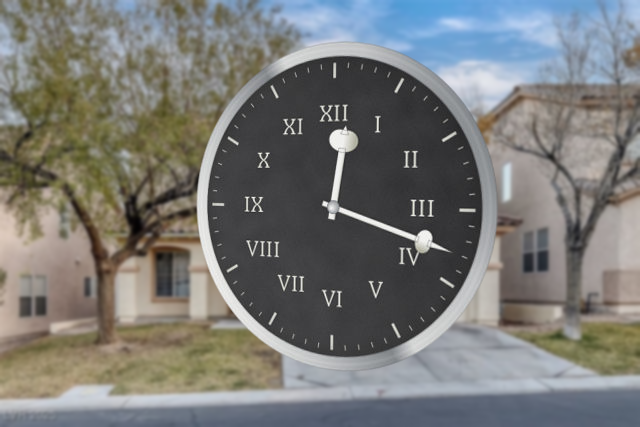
h=12 m=18
